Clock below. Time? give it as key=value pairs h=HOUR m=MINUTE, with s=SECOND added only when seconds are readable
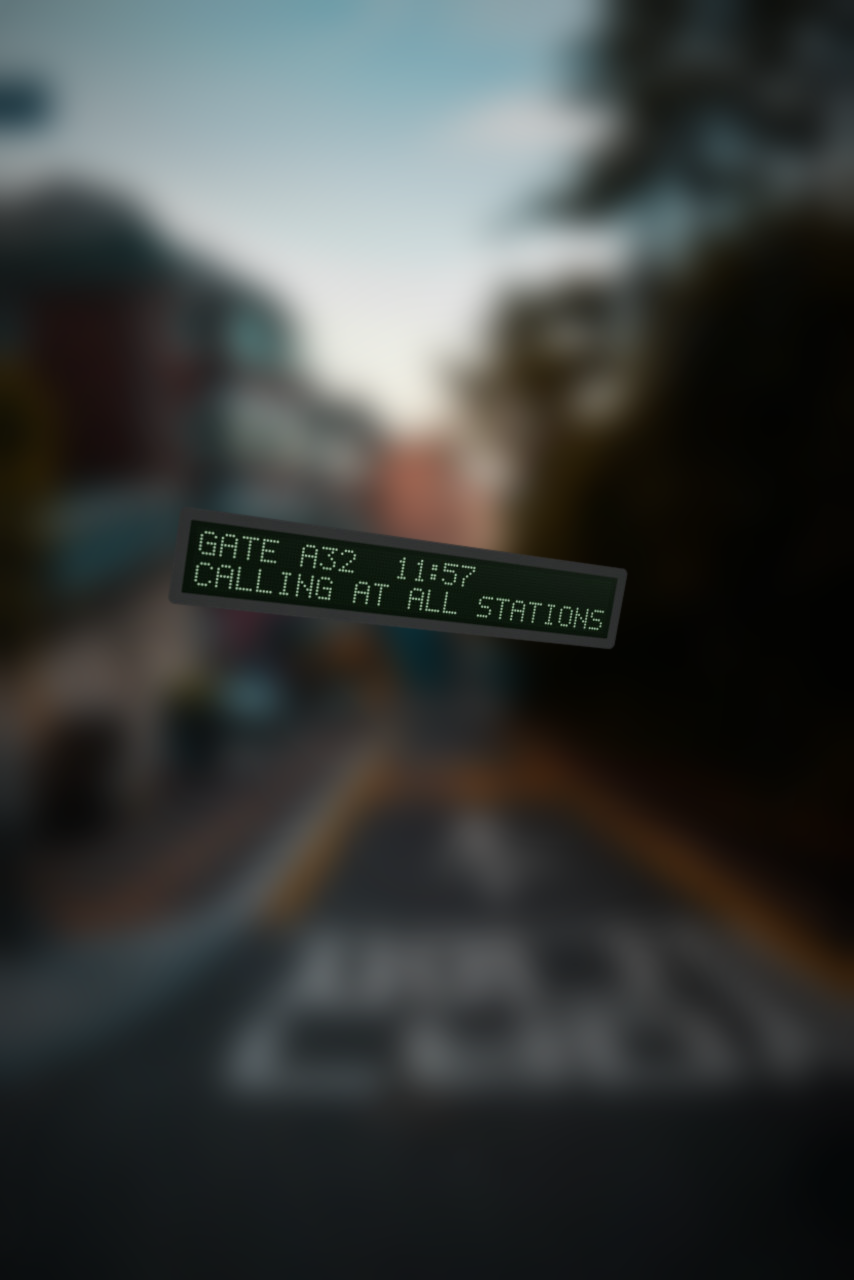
h=11 m=57
